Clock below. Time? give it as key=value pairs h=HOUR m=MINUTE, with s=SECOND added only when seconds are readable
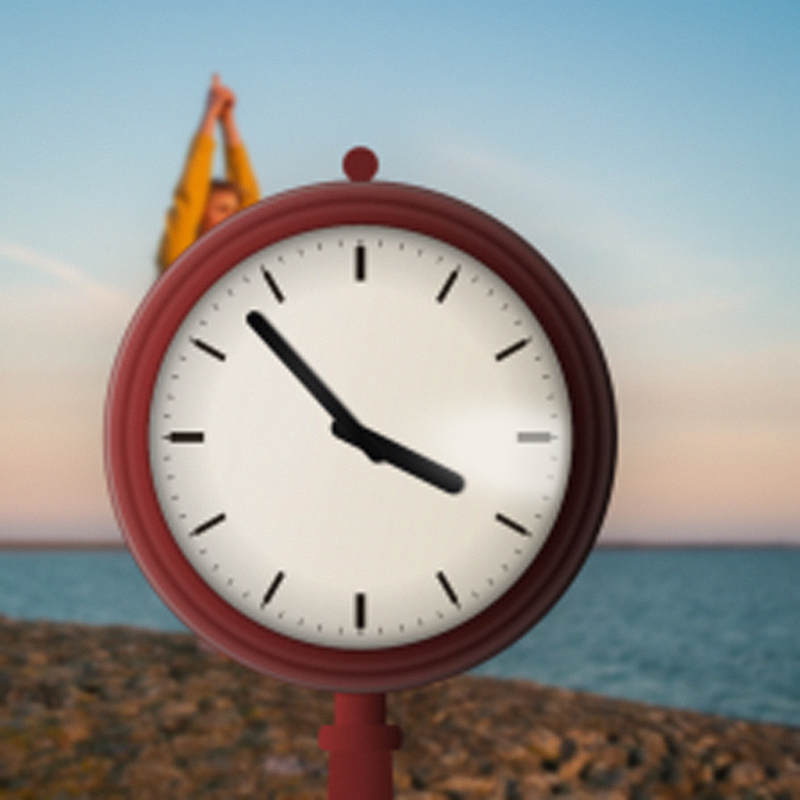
h=3 m=53
